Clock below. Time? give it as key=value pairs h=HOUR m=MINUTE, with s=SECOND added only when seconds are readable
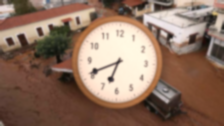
h=6 m=41
